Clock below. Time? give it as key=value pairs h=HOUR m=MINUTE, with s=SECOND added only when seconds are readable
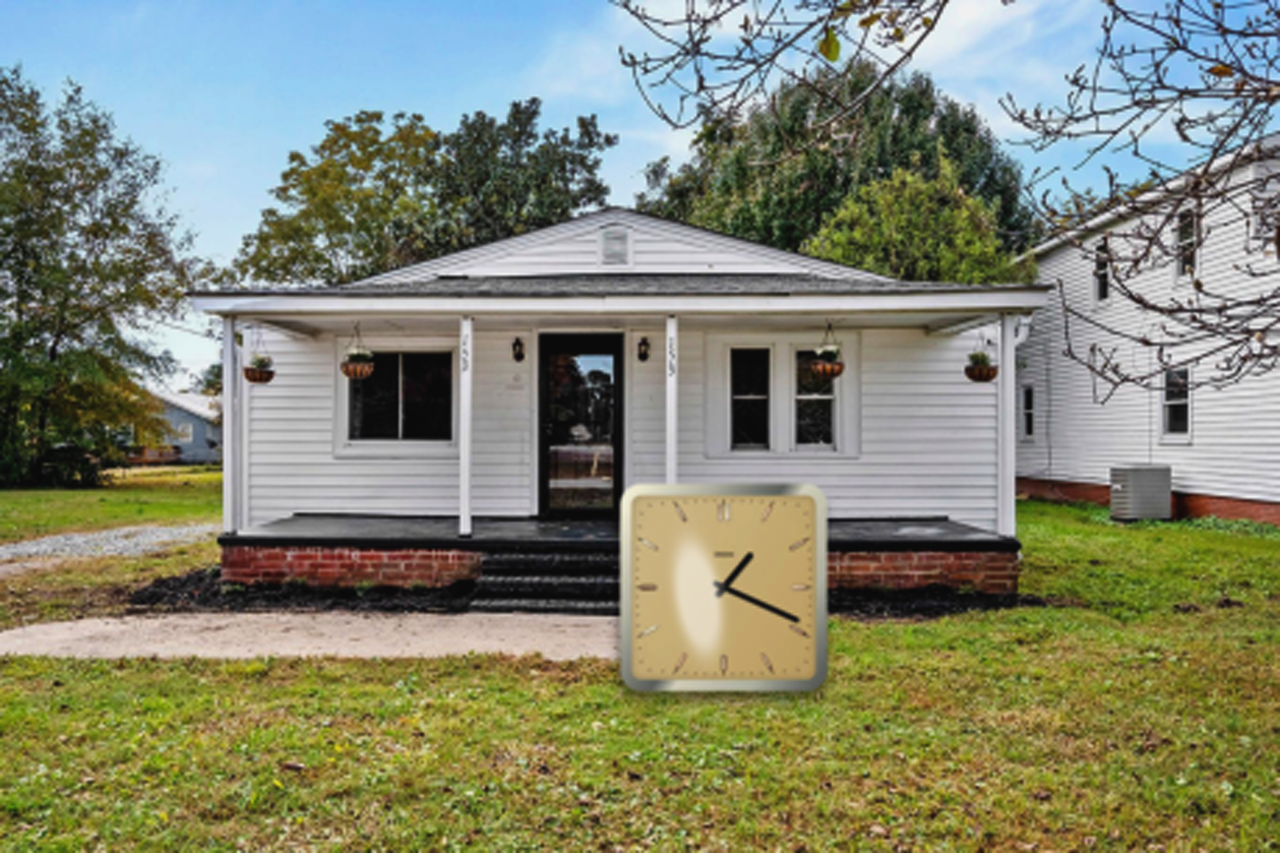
h=1 m=19
